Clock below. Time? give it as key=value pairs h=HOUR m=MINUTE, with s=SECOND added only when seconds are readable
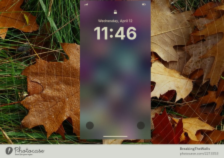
h=11 m=46
